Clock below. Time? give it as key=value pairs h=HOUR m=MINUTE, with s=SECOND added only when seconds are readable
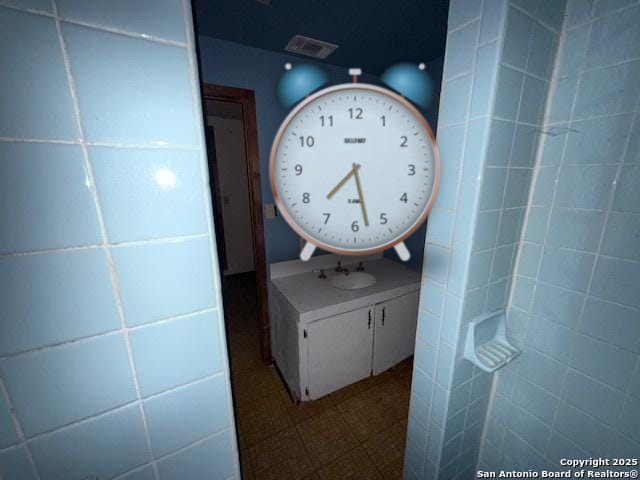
h=7 m=28
